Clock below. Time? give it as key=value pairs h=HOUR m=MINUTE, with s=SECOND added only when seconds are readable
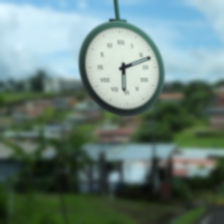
h=6 m=12
